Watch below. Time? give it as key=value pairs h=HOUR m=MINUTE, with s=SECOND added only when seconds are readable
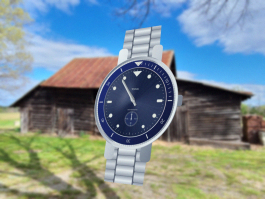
h=10 m=54
